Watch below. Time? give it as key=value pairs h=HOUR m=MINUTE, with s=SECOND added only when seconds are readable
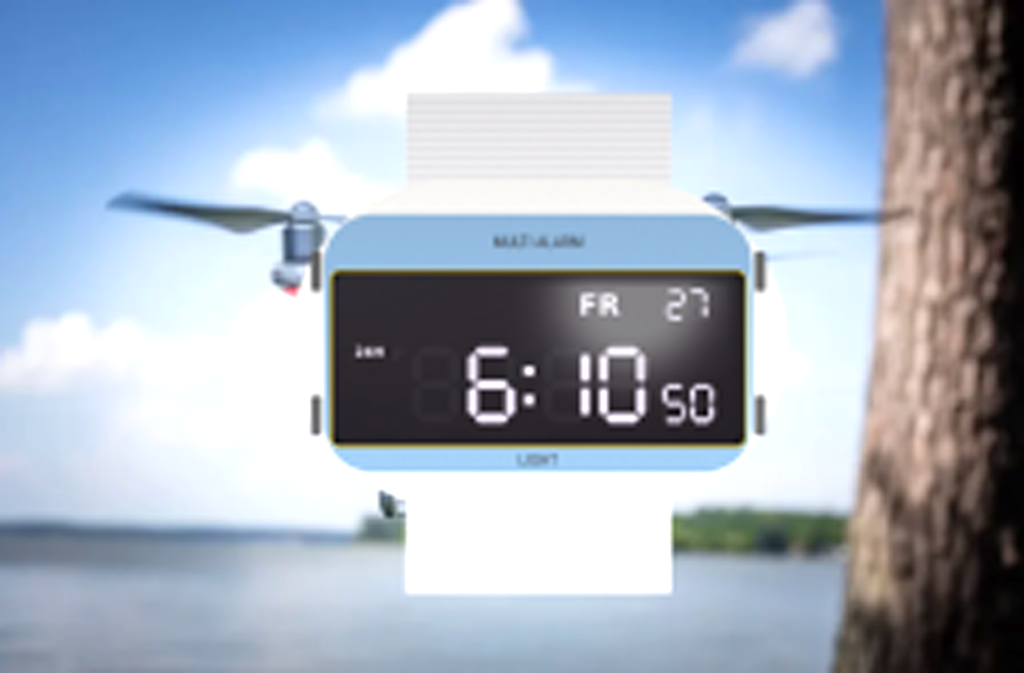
h=6 m=10 s=50
